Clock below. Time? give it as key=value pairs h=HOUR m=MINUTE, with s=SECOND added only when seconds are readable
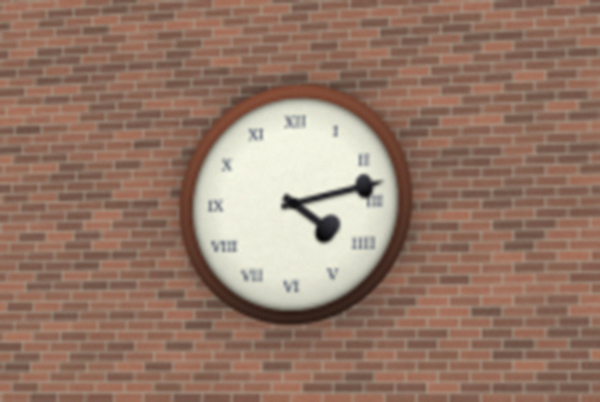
h=4 m=13
